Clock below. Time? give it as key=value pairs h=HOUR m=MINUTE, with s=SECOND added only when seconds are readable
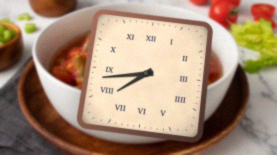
h=7 m=43
